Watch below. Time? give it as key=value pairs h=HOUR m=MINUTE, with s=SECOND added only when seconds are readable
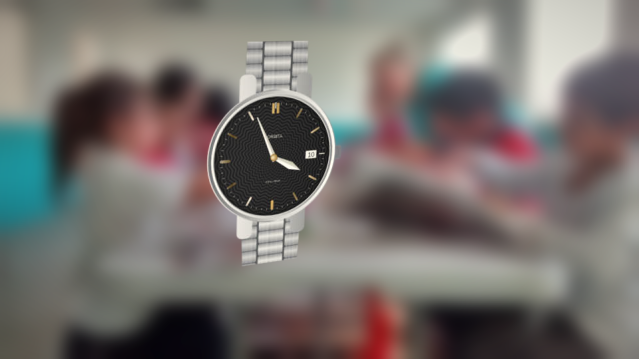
h=3 m=56
